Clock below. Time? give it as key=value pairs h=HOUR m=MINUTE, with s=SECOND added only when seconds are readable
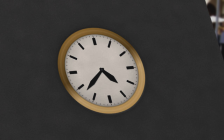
h=4 m=38
